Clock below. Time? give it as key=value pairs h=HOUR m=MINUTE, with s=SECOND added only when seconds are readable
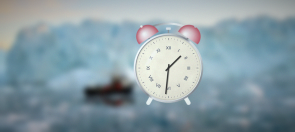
h=1 m=31
